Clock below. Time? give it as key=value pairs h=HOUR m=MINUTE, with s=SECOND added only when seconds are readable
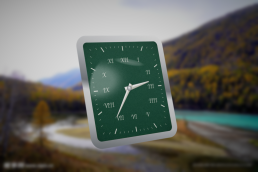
h=2 m=36
